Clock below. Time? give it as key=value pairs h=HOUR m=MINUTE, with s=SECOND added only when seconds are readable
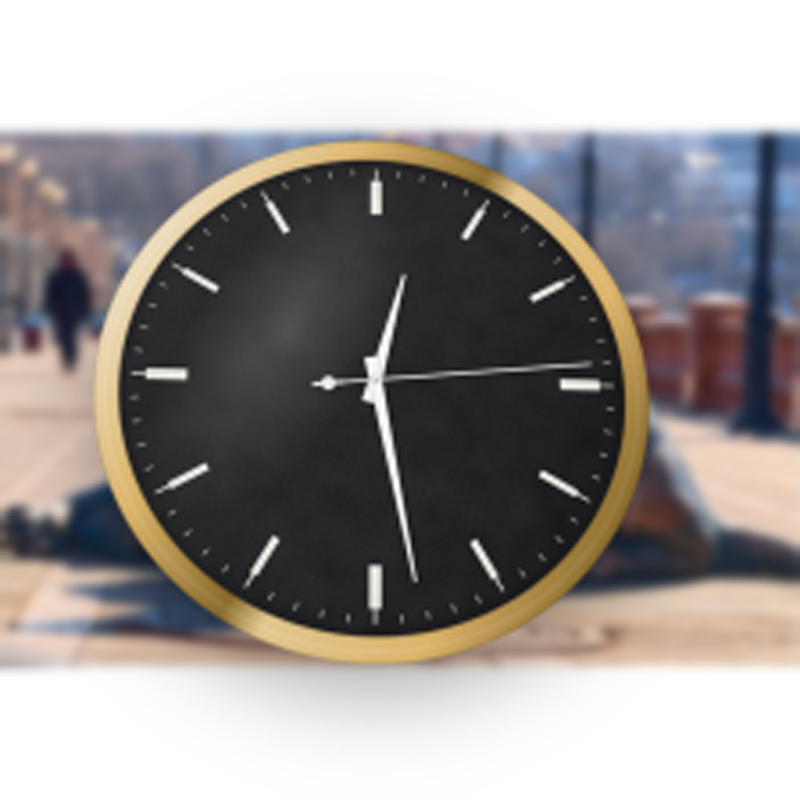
h=12 m=28 s=14
